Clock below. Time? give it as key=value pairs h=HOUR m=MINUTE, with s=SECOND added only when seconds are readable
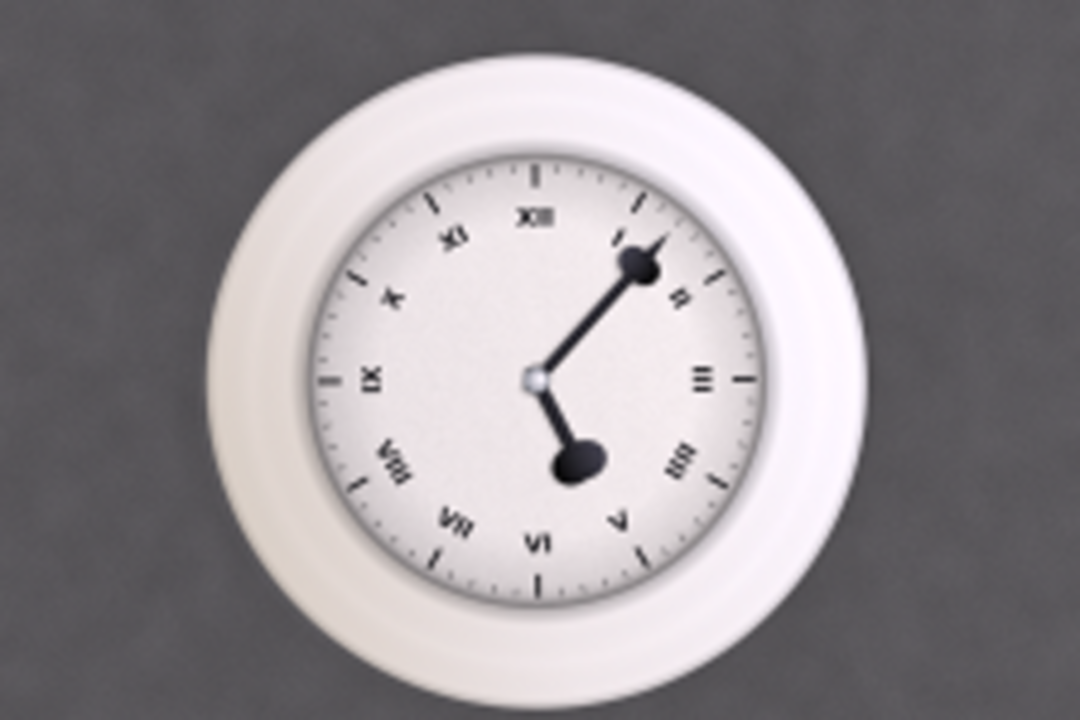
h=5 m=7
